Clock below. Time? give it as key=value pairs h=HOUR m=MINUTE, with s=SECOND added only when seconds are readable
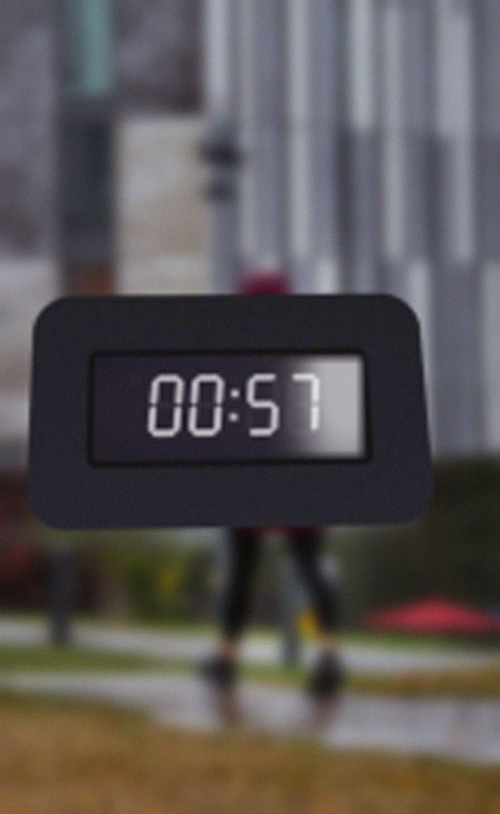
h=0 m=57
